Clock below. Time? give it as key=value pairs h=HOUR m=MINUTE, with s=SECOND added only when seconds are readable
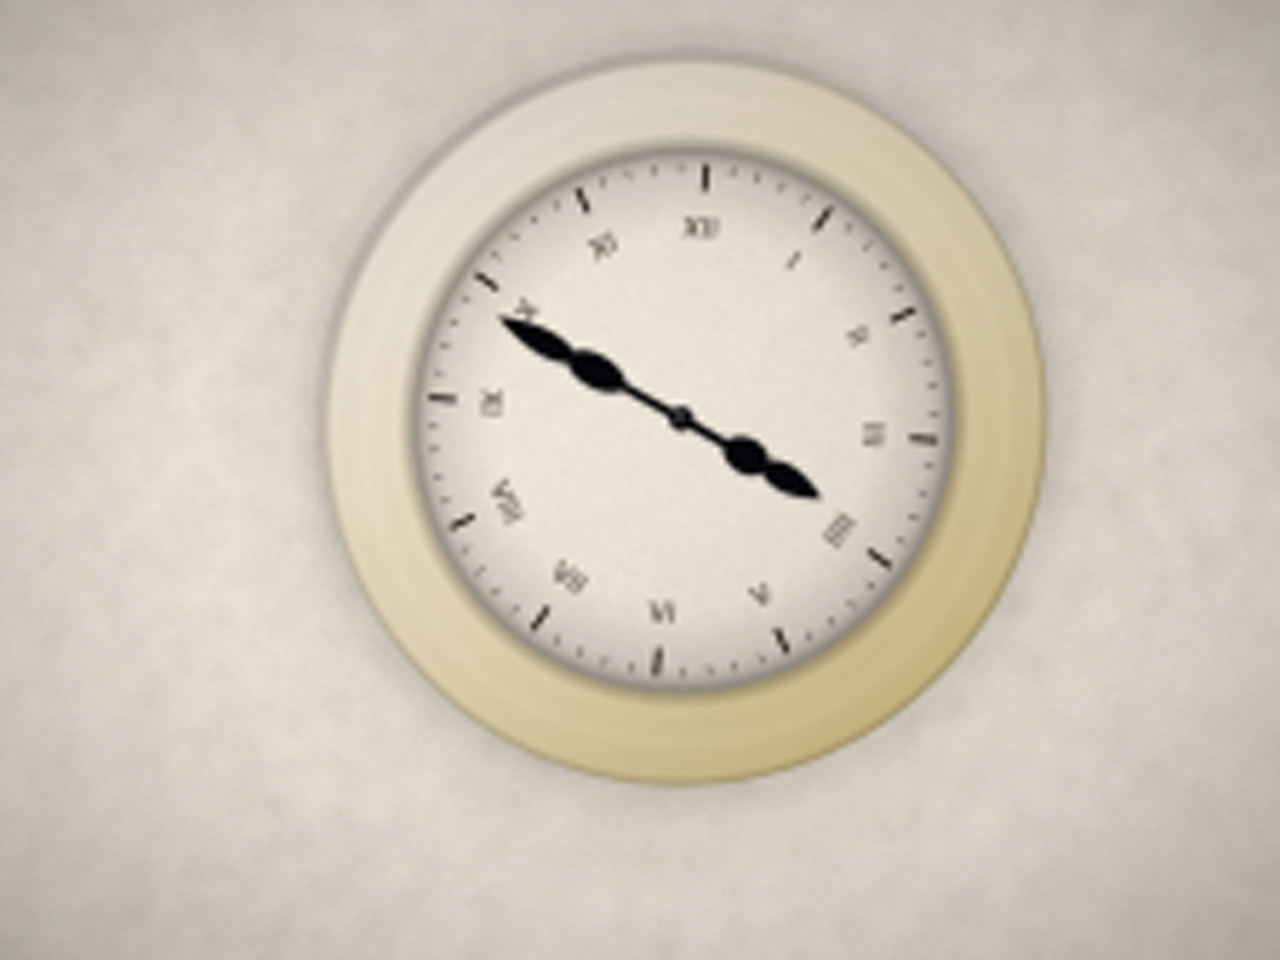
h=3 m=49
